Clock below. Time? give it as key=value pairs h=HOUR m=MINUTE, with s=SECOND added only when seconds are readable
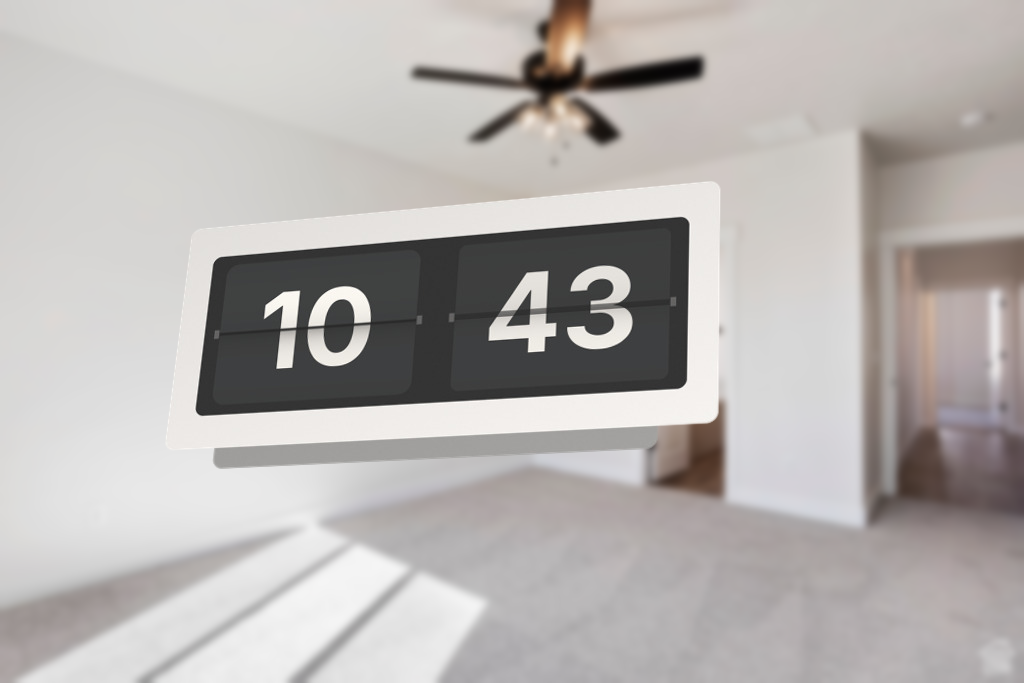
h=10 m=43
